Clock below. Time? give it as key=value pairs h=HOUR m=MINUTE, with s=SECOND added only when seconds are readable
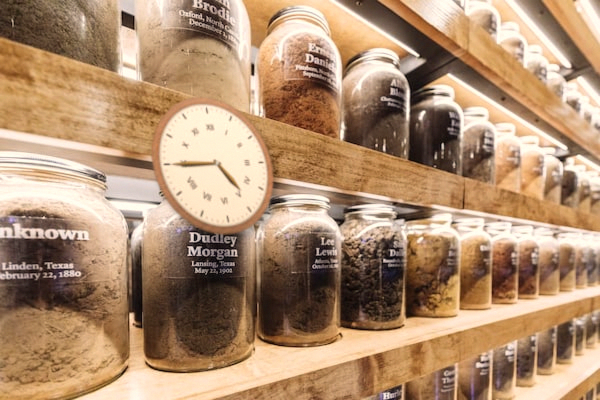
h=4 m=45
